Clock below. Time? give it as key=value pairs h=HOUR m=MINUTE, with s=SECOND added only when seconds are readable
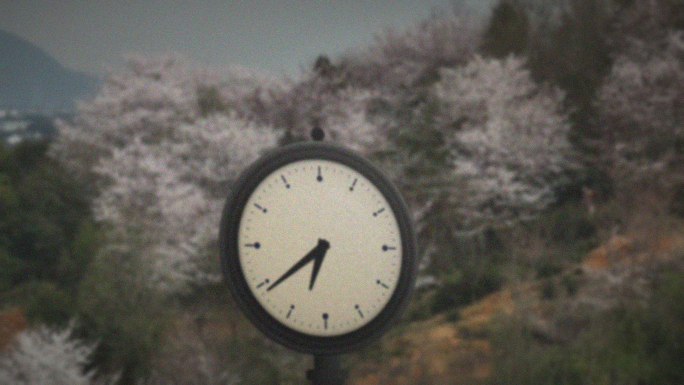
h=6 m=39
